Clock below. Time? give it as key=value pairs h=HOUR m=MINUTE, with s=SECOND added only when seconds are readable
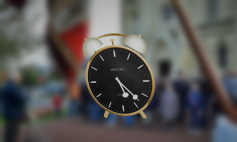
h=5 m=23
